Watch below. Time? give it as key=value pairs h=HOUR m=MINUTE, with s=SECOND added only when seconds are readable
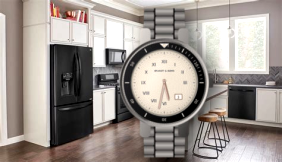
h=5 m=32
